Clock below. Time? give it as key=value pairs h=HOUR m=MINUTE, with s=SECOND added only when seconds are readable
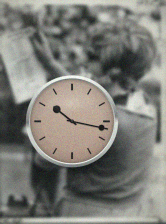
h=10 m=17
